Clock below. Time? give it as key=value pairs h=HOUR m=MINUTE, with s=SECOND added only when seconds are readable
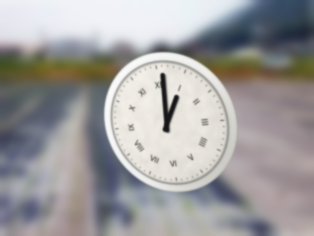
h=1 m=1
